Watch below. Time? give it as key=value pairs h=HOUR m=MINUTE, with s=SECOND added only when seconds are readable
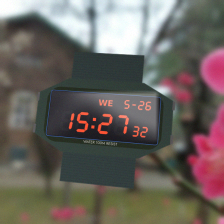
h=15 m=27 s=32
